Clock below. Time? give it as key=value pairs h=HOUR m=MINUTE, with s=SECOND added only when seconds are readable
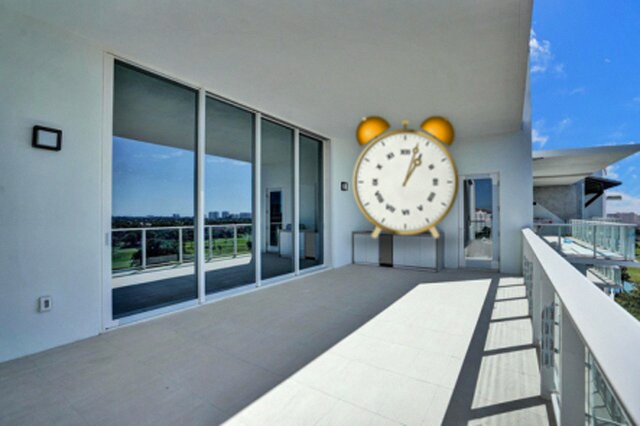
h=1 m=3
